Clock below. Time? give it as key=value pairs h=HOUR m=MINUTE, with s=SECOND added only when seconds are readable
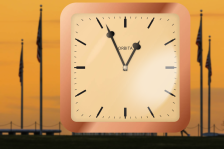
h=12 m=56
